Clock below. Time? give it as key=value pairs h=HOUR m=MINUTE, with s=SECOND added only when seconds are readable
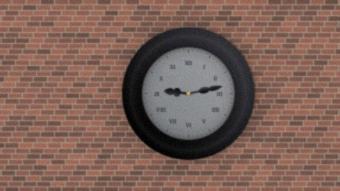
h=9 m=13
